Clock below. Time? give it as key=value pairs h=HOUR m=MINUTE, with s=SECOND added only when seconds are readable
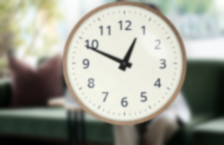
h=12 m=49
